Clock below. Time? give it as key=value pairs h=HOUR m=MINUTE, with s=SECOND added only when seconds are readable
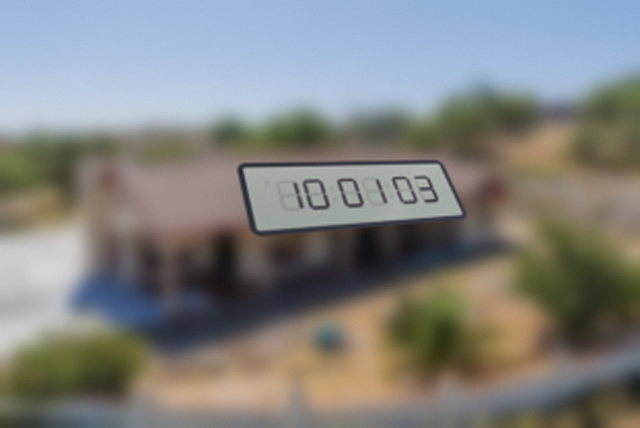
h=10 m=1 s=3
